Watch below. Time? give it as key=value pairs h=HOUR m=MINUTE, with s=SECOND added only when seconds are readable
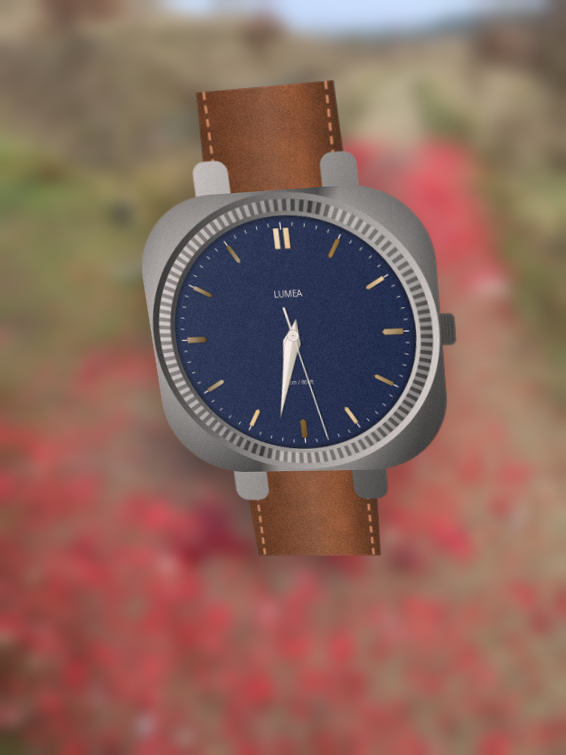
h=6 m=32 s=28
